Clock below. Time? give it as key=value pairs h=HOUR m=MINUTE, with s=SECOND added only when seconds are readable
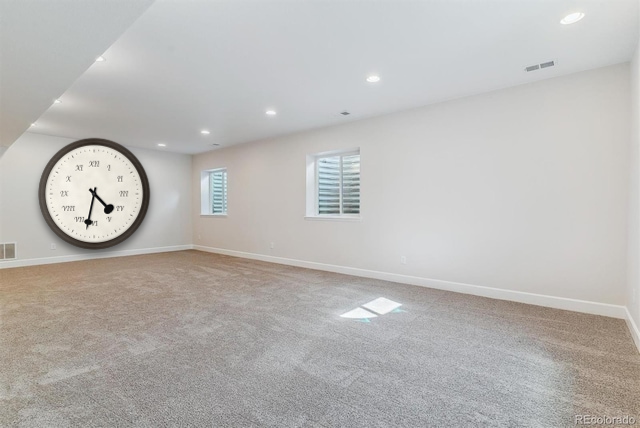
h=4 m=32
